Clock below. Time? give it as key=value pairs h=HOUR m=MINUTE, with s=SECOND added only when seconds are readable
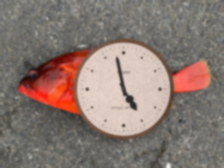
h=4 m=58
